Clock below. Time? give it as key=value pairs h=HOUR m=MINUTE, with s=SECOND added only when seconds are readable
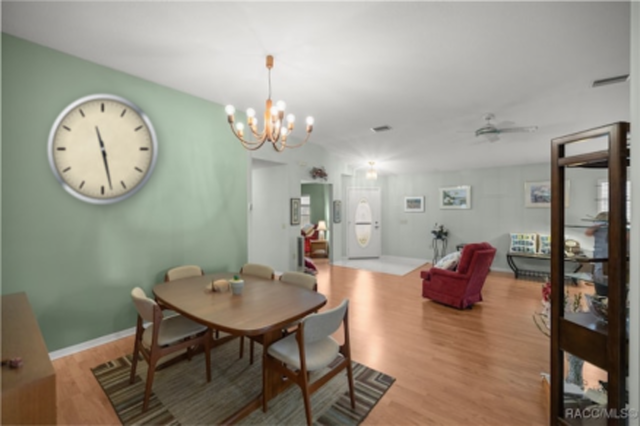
h=11 m=28
